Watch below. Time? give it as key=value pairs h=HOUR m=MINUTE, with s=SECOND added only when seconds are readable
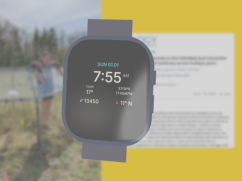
h=7 m=55
